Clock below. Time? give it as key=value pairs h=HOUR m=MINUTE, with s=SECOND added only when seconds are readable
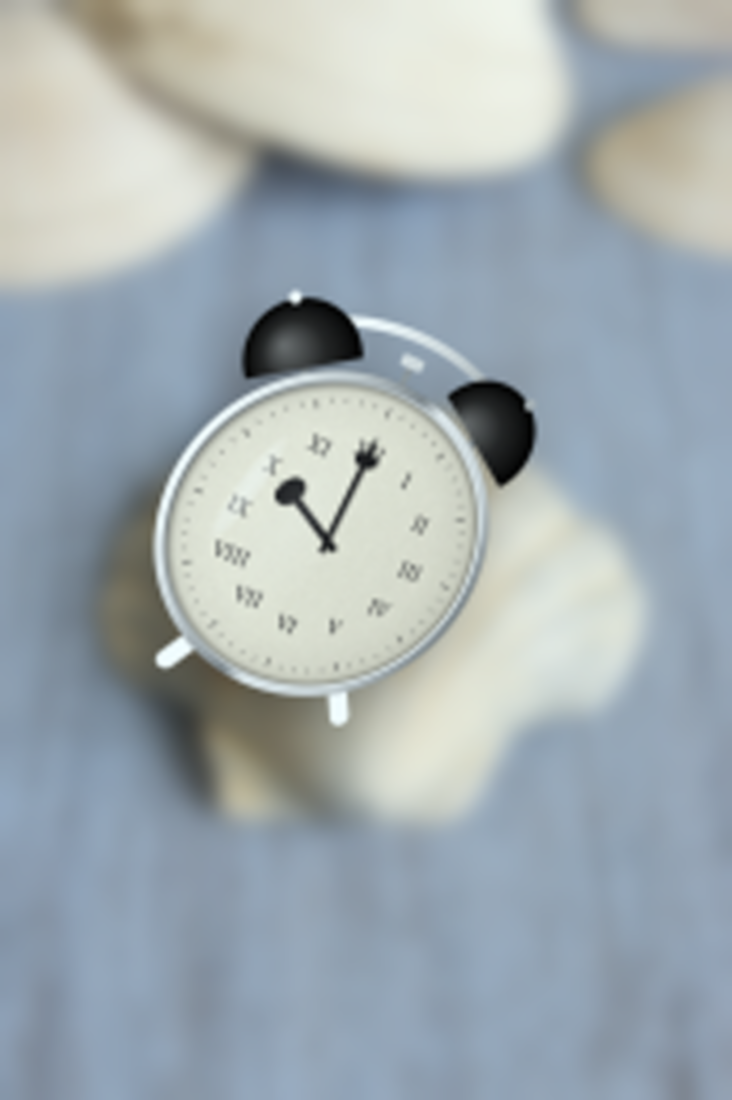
h=10 m=0
